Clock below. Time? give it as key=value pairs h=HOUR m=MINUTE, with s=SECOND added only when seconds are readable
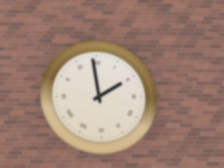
h=1 m=59
